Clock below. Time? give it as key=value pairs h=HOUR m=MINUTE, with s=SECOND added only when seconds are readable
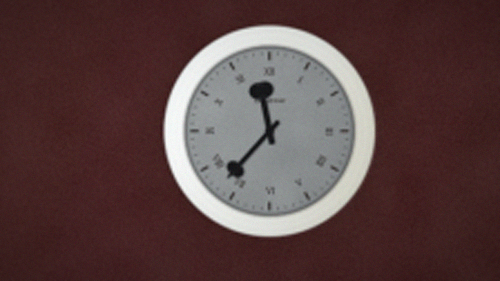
h=11 m=37
